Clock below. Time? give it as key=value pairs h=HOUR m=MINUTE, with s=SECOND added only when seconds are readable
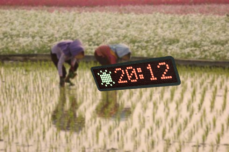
h=20 m=12
